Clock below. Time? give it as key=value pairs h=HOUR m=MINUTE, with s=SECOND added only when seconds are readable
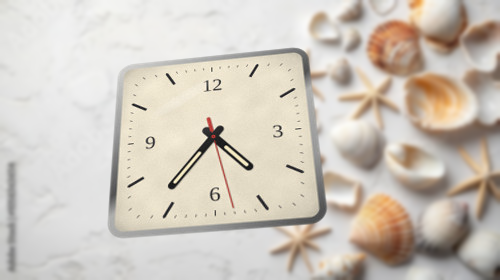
h=4 m=36 s=28
